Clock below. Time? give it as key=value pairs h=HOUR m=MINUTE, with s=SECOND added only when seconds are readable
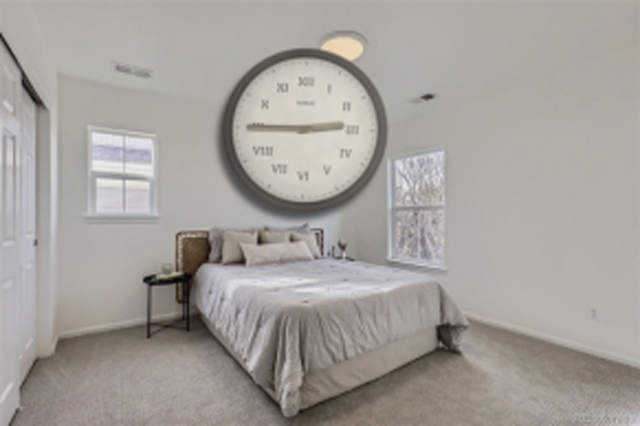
h=2 m=45
